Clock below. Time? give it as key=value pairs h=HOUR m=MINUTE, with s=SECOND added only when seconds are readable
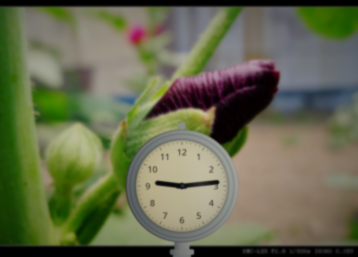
h=9 m=14
